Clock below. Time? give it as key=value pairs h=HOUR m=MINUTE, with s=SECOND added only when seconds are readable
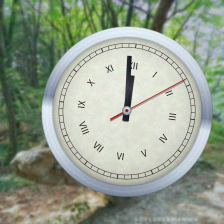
h=11 m=59 s=9
